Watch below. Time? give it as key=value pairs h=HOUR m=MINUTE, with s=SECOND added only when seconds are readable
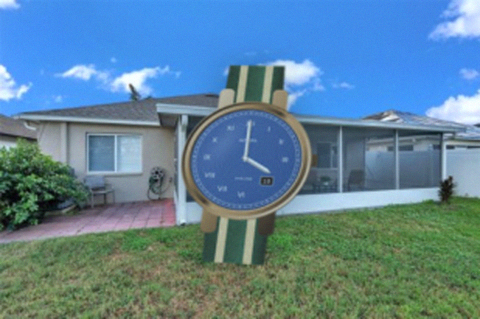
h=4 m=0
